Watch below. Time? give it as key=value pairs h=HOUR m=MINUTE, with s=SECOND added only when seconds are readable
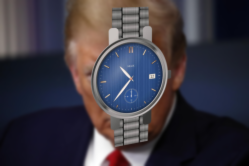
h=10 m=37
